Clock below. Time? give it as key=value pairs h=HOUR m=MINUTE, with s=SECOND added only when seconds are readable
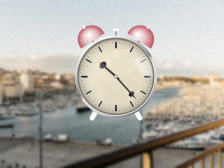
h=10 m=23
